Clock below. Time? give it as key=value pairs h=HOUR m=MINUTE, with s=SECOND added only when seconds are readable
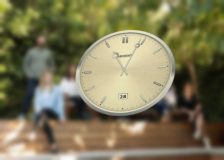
h=11 m=4
